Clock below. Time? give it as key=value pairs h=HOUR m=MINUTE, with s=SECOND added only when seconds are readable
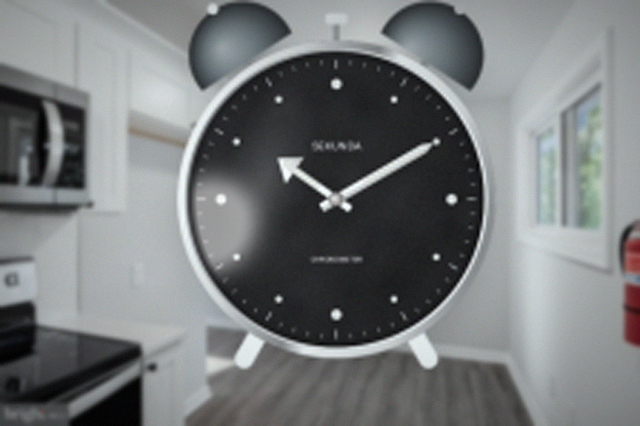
h=10 m=10
